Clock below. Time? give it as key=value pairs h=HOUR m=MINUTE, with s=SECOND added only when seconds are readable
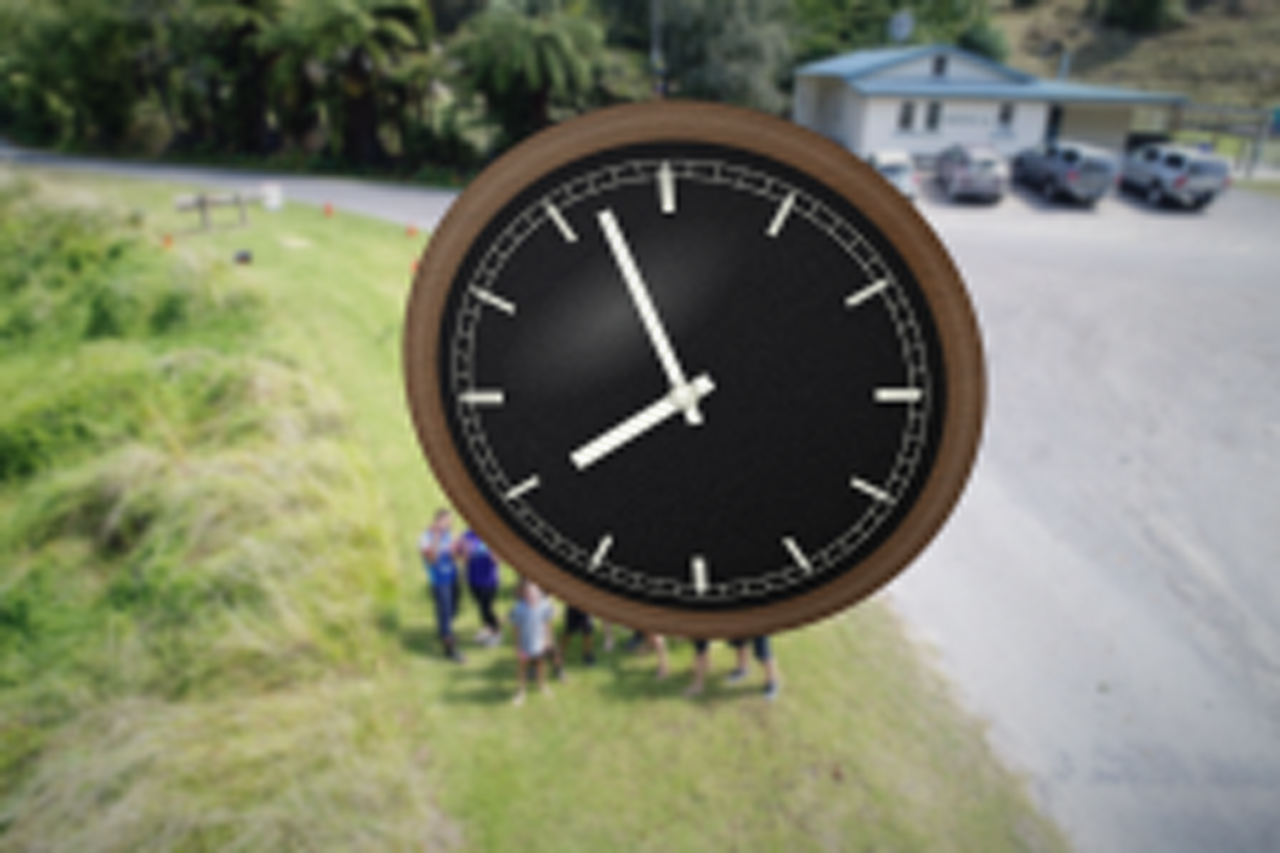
h=7 m=57
